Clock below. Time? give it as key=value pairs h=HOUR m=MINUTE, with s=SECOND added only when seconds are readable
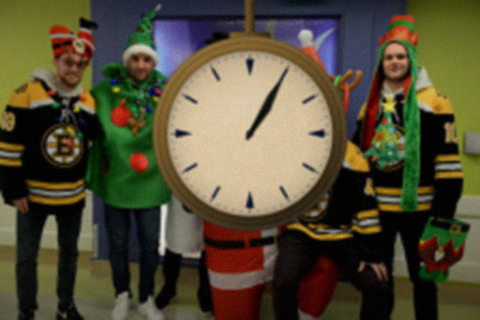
h=1 m=5
